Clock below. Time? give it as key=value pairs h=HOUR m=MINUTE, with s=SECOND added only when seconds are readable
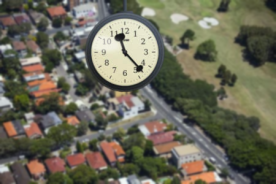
h=11 m=23
